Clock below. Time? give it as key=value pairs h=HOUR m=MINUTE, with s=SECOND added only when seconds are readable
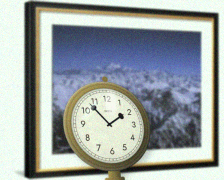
h=1 m=53
